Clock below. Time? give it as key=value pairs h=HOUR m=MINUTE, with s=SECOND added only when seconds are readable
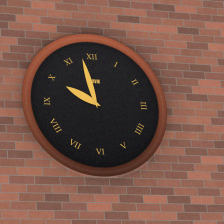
h=9 m=58
